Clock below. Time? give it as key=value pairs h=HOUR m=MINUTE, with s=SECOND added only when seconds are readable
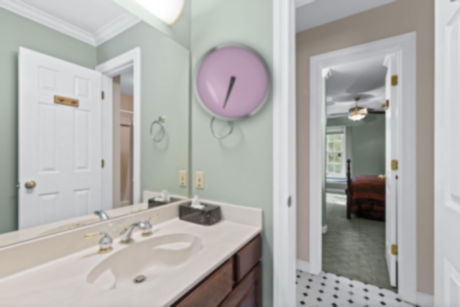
h=6 m=33
